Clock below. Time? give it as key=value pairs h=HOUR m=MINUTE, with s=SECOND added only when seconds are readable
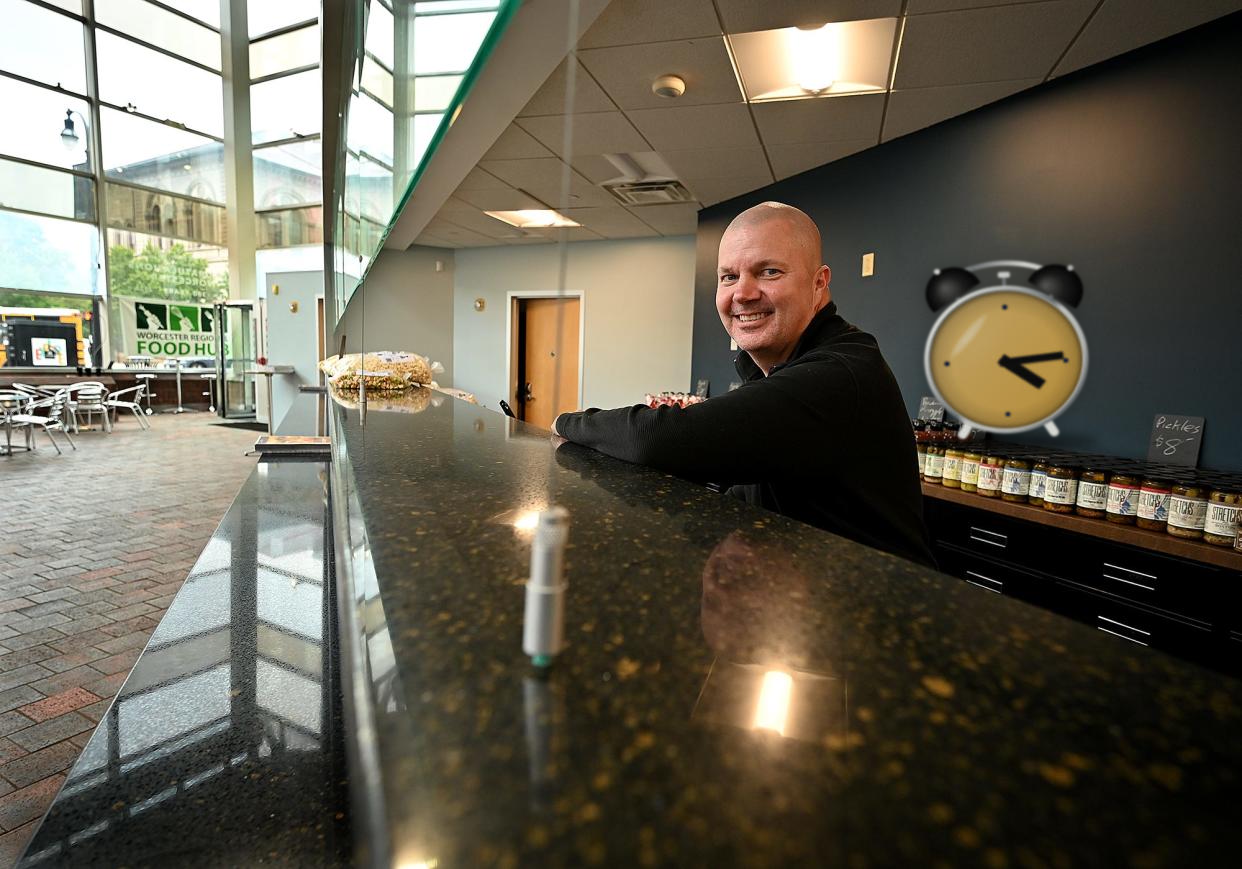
h=4 m=14
